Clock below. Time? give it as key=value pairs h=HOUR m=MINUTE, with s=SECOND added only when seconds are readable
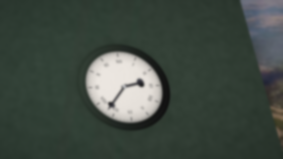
h=2 m=37
